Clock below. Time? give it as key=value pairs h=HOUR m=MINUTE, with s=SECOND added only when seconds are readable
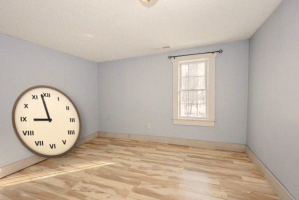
h=8 m=58
